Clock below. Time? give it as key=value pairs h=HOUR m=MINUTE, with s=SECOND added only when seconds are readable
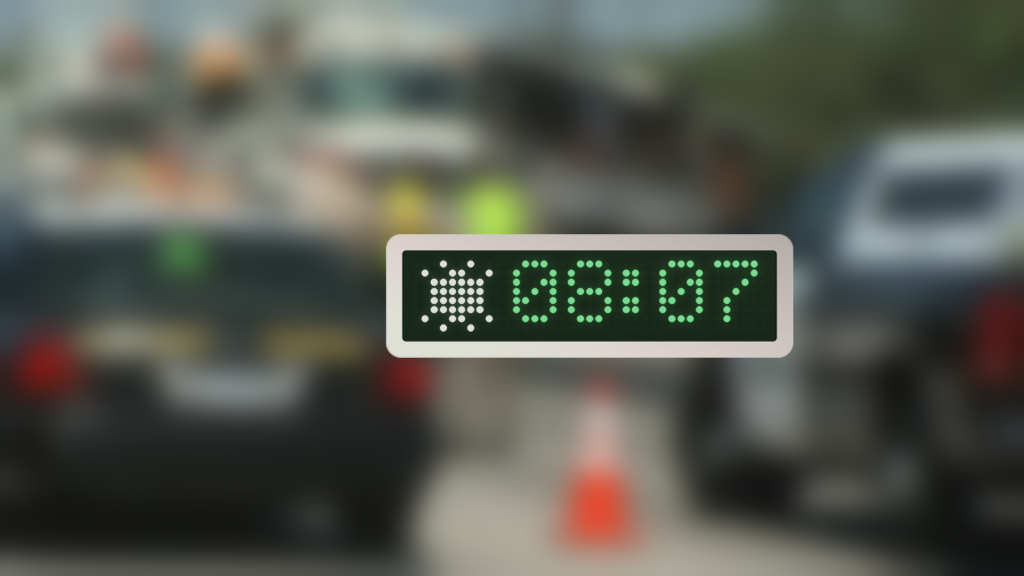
h=8 m=7
